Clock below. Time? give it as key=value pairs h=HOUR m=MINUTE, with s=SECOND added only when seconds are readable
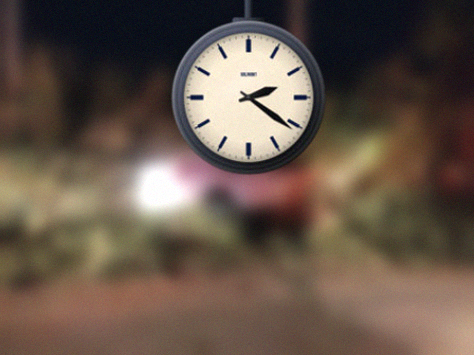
h=2 m=21
